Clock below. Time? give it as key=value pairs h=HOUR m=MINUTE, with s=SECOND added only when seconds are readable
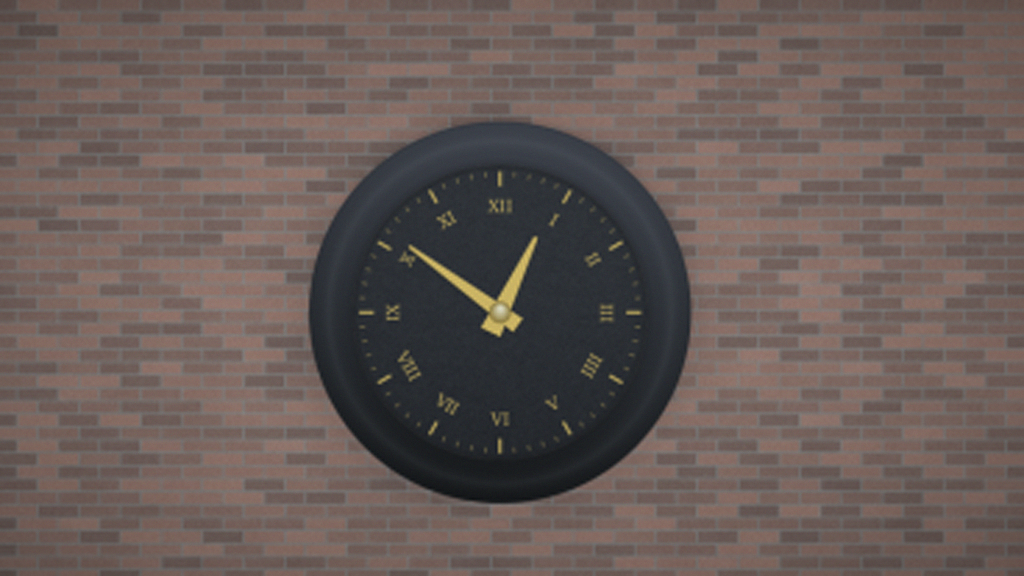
h=12 m=51
